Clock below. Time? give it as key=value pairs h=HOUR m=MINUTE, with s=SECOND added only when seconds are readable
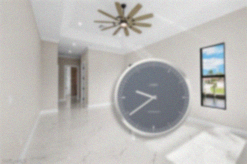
h=9 m=39
